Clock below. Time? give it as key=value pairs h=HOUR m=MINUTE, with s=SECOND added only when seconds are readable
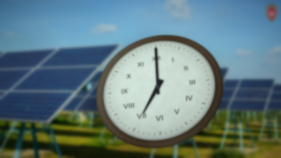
h=7 m=0
